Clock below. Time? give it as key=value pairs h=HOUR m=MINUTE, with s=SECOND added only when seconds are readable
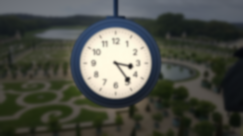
h=3 m=24
